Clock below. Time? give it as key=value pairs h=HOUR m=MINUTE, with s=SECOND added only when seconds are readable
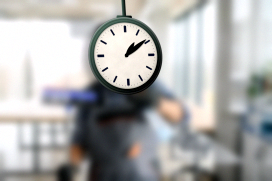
h=1 m=9
